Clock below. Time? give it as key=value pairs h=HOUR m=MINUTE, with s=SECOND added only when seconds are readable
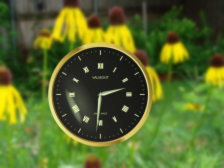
h=2 m=31
